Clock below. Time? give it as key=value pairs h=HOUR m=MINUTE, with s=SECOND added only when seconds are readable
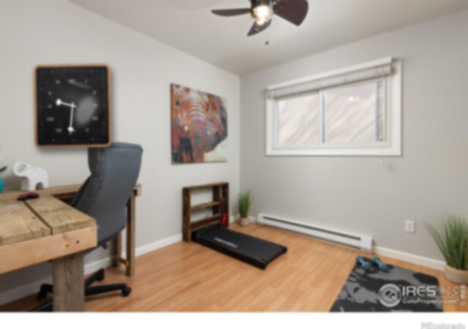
h=9 m=31
